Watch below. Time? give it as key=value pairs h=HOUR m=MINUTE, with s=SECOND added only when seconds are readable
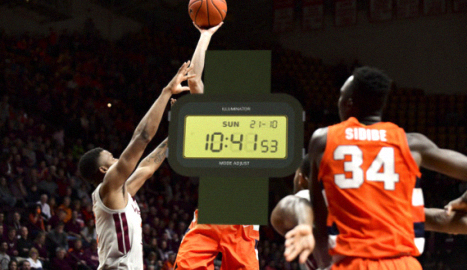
h=10 m=41 s=53
